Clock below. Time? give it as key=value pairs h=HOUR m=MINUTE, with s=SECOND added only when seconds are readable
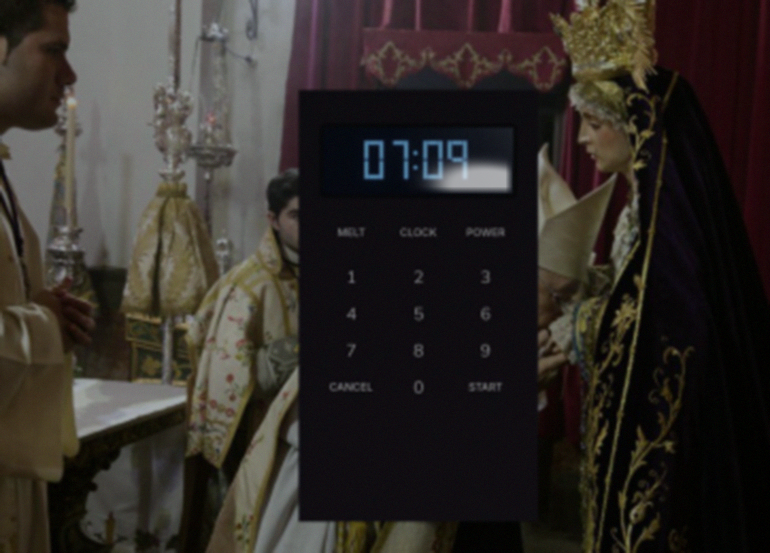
h=7 m=9
